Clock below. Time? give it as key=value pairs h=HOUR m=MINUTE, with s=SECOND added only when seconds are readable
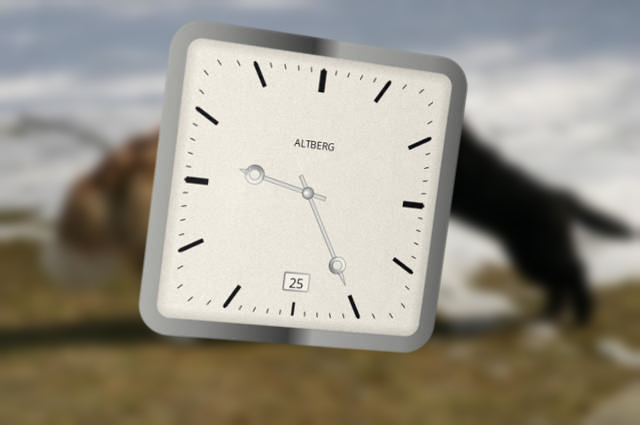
h=9 m=25
